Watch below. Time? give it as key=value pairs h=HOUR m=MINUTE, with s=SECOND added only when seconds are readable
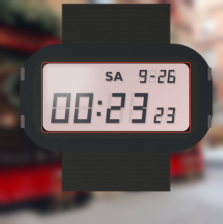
h=0 m=23 s=23
